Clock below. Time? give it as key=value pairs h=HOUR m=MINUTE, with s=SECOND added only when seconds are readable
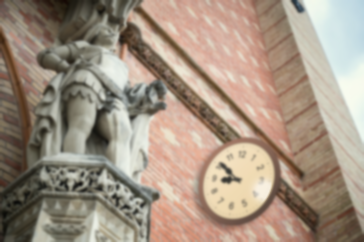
h=8 m=51
